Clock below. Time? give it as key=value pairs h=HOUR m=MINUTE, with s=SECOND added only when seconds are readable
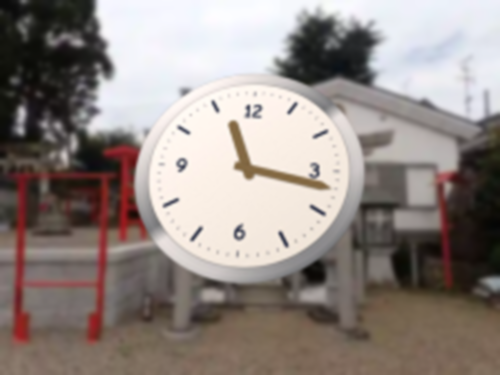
h=11 m=17
